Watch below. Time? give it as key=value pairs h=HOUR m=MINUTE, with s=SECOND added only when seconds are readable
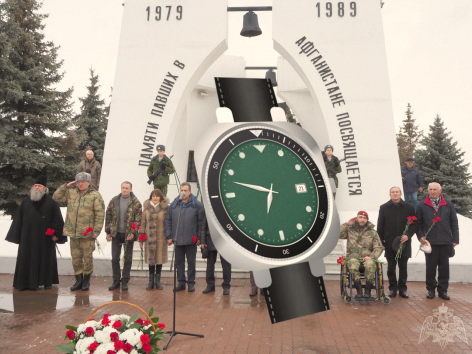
h=6 m=48
